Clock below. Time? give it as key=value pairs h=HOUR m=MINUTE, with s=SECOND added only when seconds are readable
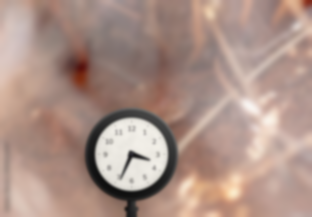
h=3 m=34
